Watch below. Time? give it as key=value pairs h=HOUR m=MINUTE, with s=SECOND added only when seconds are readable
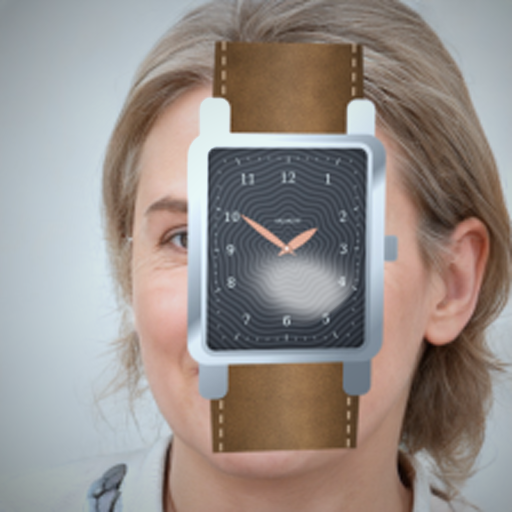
h=1 m=51
